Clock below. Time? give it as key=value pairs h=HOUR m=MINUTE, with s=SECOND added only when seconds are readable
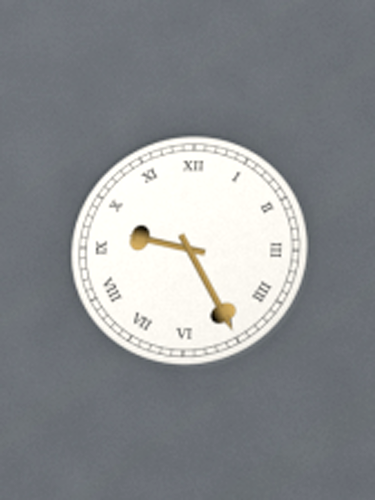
h=9 m=25
